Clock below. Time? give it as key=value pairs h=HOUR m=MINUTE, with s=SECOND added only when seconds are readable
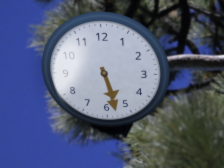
h=5 m=28
